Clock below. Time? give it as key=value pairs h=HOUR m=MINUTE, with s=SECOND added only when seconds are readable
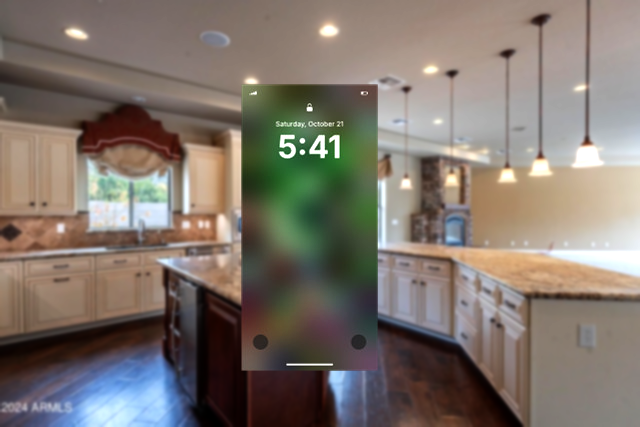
h=5 m=41
